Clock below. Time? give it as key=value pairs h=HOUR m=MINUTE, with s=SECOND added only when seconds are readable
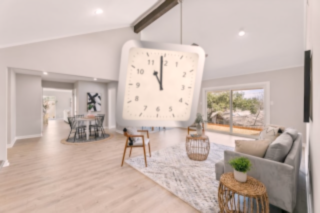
h=10 m=59
